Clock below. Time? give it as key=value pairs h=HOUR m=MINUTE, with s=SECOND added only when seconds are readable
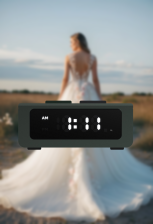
h=1 m=11
